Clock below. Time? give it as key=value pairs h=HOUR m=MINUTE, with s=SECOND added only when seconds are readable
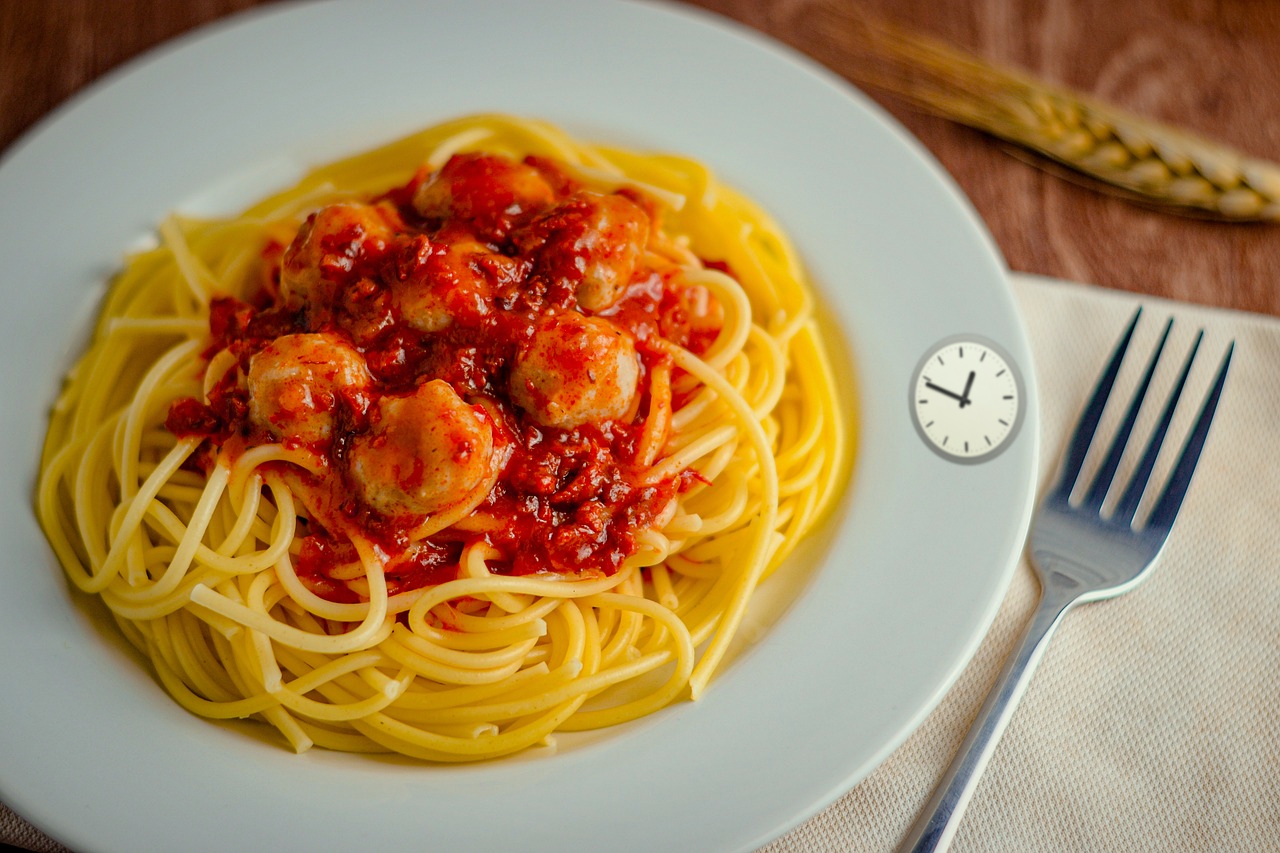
h=12 m=49
